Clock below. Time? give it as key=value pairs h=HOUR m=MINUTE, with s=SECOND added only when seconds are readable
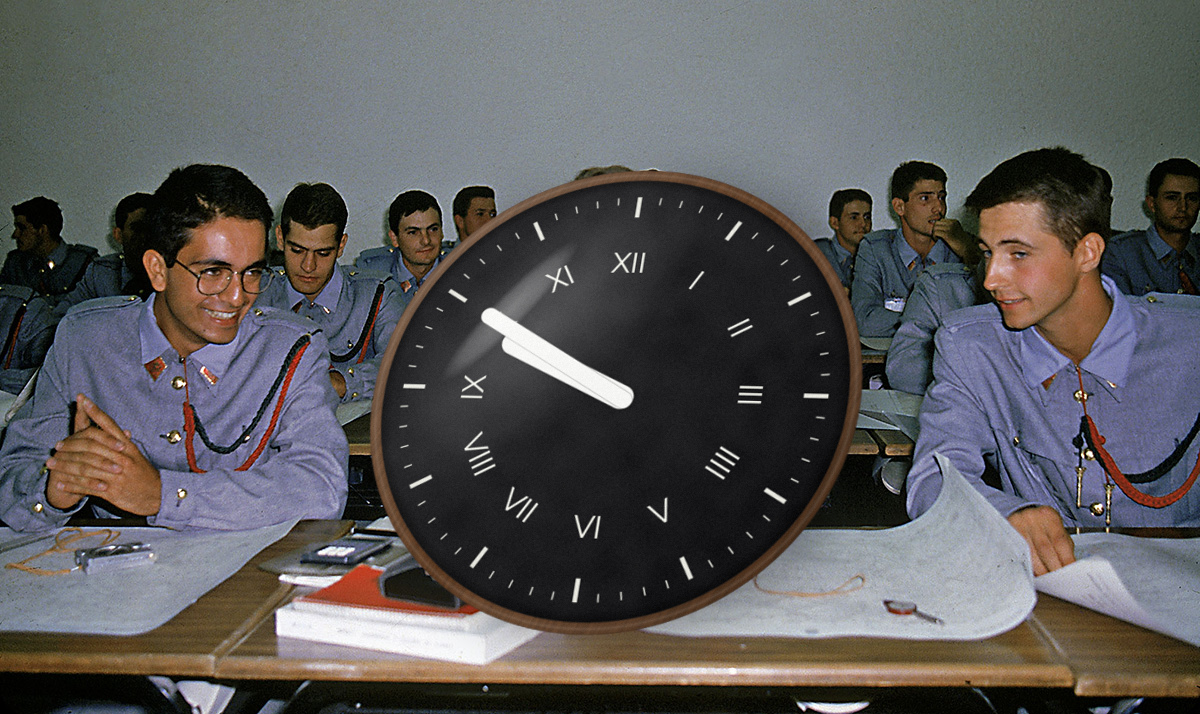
h=9 m=50
